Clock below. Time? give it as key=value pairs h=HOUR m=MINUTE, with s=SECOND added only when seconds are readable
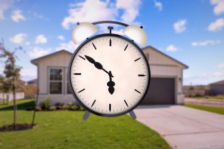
h=5 m=51
